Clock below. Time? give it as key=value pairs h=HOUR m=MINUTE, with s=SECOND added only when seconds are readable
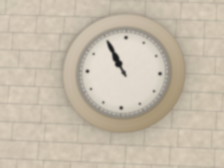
h=10 m=55
